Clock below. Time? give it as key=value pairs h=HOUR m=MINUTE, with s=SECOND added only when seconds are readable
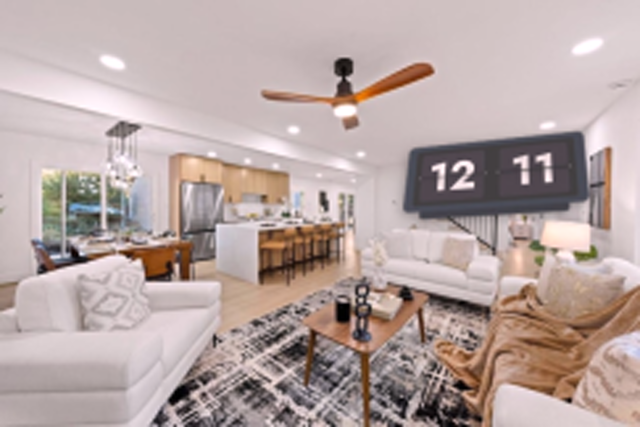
h=12 m=11
